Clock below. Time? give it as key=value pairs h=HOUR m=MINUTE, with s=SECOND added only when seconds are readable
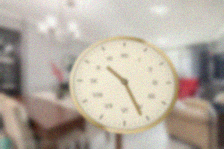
h=10 m=26
